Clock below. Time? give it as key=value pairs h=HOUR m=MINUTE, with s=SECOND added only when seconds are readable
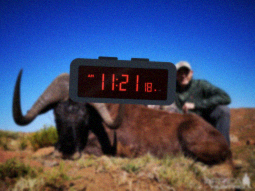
h=11 m=21 s=18
